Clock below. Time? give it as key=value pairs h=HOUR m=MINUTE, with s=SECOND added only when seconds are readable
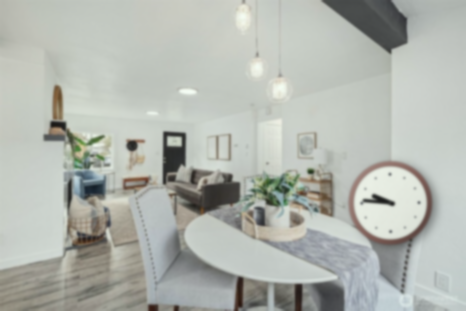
h=9 m=46
